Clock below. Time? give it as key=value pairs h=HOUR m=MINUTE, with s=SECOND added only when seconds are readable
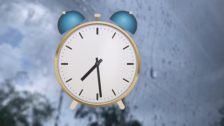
h=7 m=29
